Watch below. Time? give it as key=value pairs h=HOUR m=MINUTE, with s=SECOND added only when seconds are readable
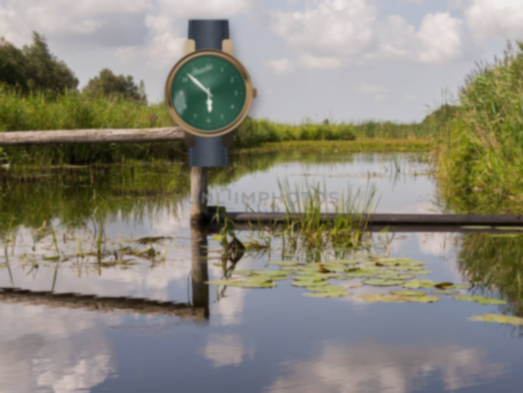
h=5 m=52
